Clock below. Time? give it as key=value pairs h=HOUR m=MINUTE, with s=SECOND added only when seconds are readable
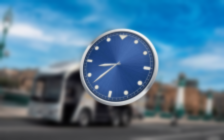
h=8 m=37
